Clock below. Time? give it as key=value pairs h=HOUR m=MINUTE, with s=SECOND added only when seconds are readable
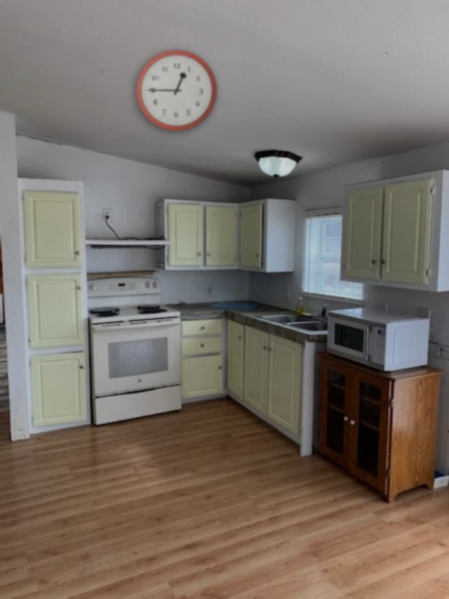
h=12 m=45
